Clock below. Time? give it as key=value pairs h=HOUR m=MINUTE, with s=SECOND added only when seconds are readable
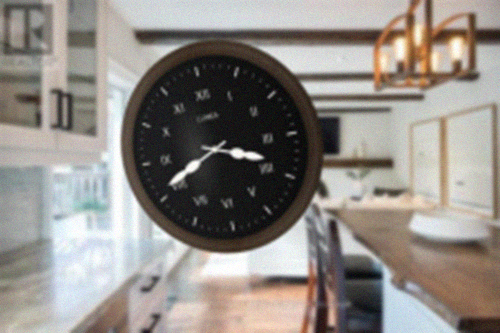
h=3 m=41
